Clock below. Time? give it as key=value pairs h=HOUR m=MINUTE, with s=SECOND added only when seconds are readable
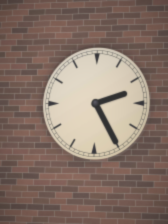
h=2 m=25
